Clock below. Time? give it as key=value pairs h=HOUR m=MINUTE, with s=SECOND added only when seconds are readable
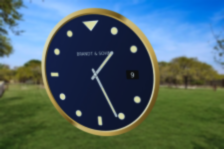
h=1 m=26
